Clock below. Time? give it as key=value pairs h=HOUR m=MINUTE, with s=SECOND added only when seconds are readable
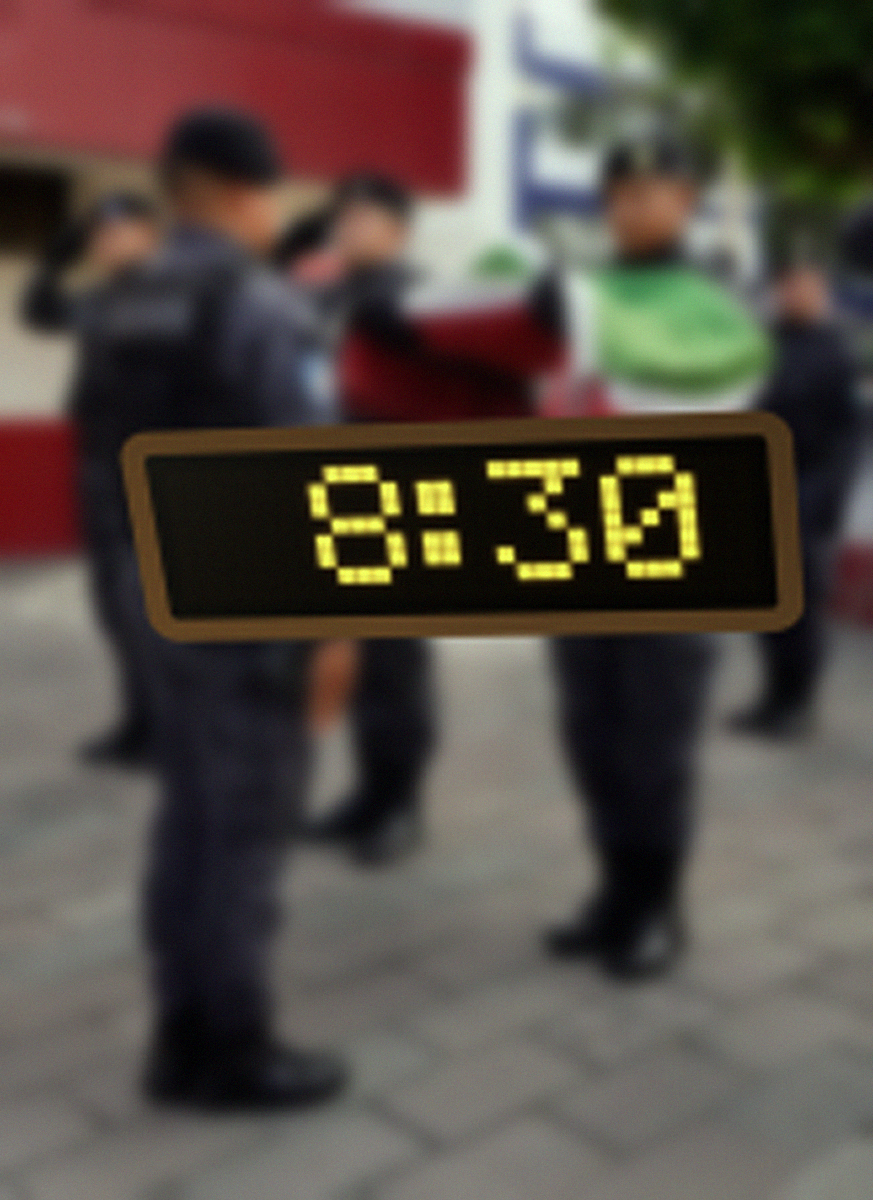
h=8 m=30
